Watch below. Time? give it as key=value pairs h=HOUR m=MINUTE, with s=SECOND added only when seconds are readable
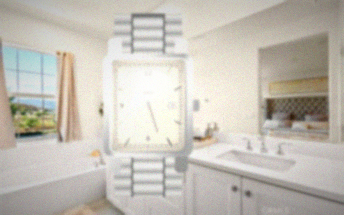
h=5 m=27
